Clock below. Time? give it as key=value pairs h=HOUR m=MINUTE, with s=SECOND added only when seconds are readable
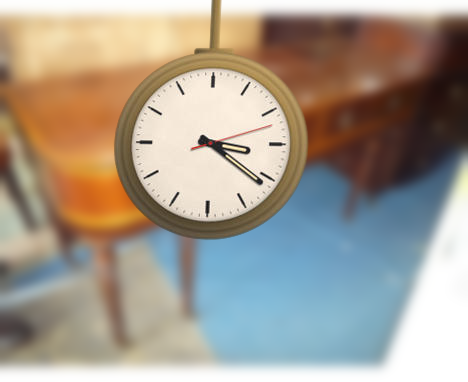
h=3 m=21 s=12
